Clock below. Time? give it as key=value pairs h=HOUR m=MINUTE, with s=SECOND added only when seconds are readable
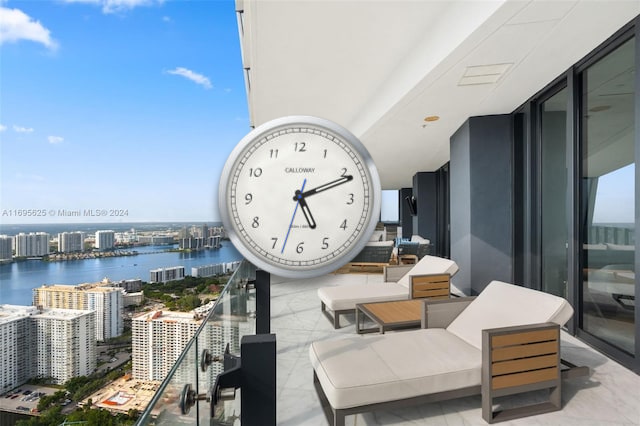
h=5 m=11 s=33
